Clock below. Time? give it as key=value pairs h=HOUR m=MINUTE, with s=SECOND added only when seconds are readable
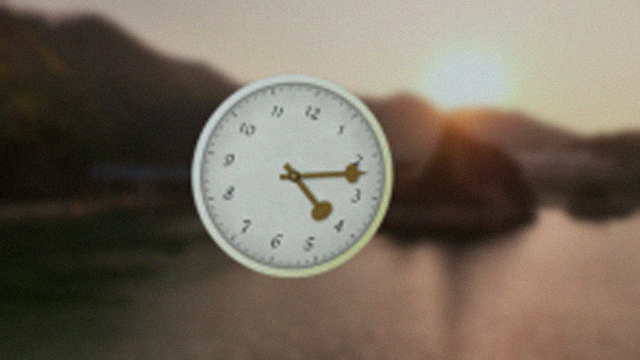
h=4 m=12
